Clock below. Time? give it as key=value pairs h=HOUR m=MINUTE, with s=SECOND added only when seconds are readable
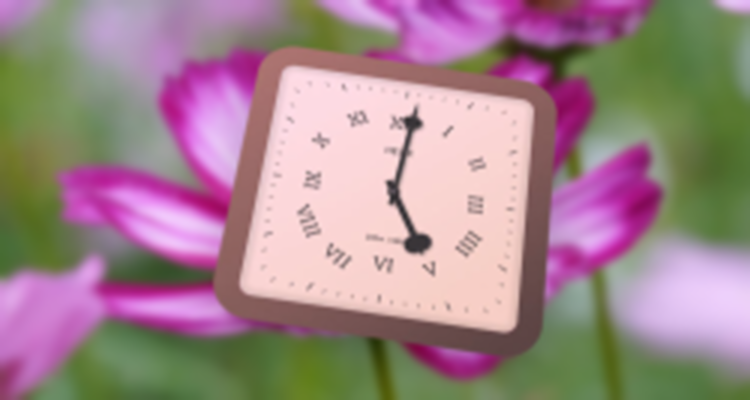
h=5 m=1
